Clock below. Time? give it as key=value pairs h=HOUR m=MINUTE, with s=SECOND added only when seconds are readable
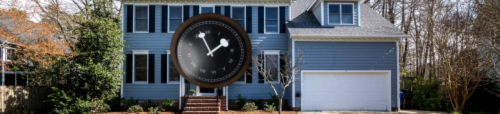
h=1 m=57
